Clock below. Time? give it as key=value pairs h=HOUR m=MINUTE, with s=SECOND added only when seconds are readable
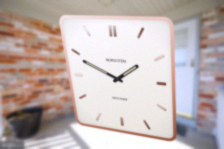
h=1 m=49
